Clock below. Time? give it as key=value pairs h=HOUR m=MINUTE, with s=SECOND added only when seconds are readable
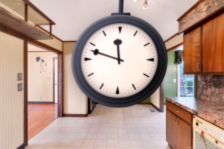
h=11 m=48
